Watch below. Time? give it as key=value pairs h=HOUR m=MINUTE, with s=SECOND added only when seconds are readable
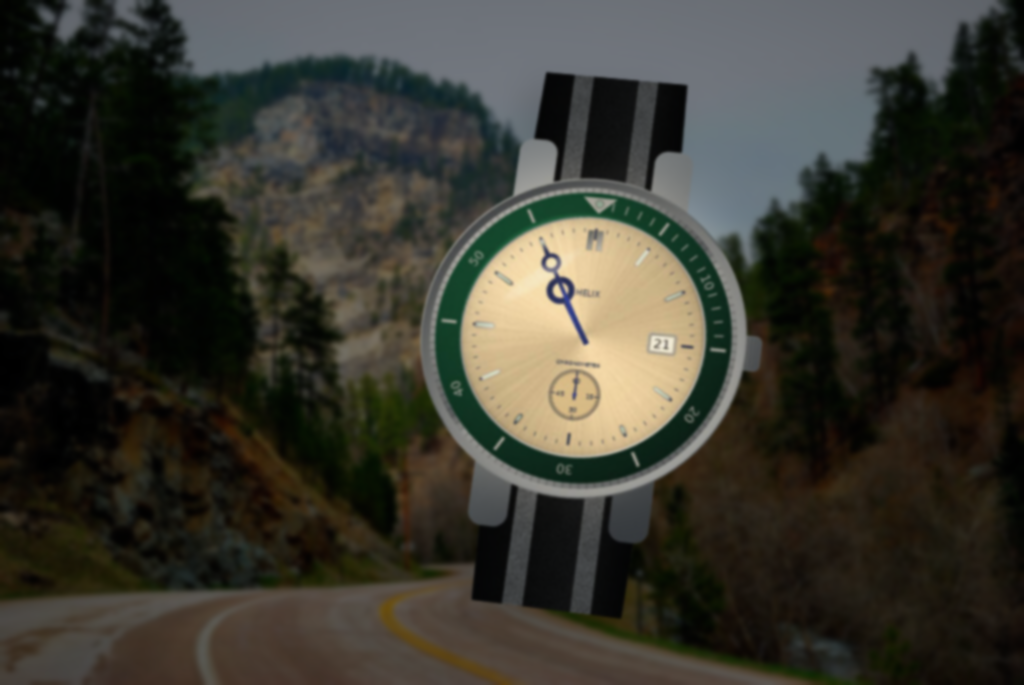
h=10 m=55
